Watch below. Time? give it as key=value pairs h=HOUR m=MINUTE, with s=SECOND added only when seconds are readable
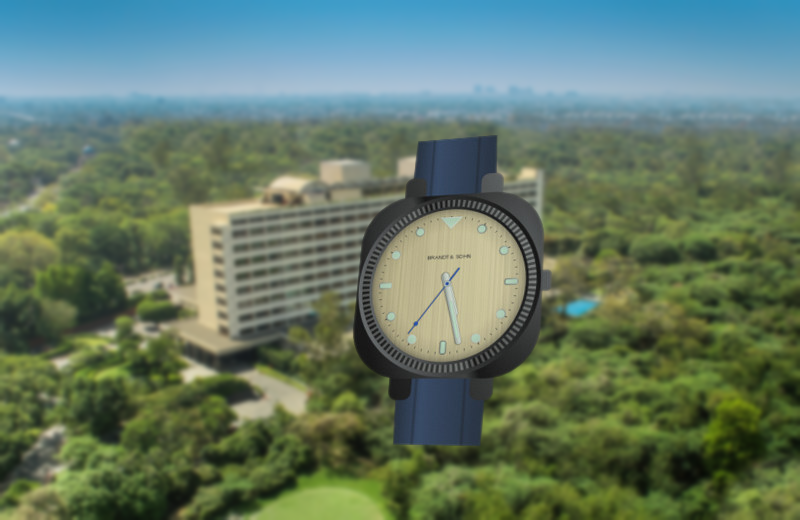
h=5 m=27 s=36
